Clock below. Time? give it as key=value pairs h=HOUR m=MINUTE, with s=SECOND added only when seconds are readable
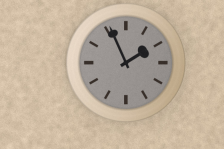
h=1 m=56
